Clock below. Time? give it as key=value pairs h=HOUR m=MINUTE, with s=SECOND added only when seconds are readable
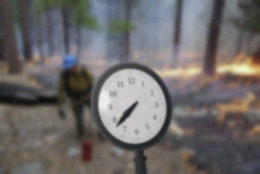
h=7 m=38
